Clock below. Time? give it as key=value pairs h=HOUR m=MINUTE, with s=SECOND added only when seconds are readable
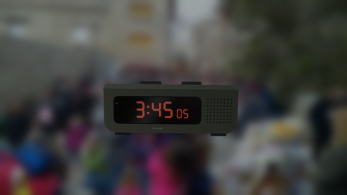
h=3 m=45 s=5
